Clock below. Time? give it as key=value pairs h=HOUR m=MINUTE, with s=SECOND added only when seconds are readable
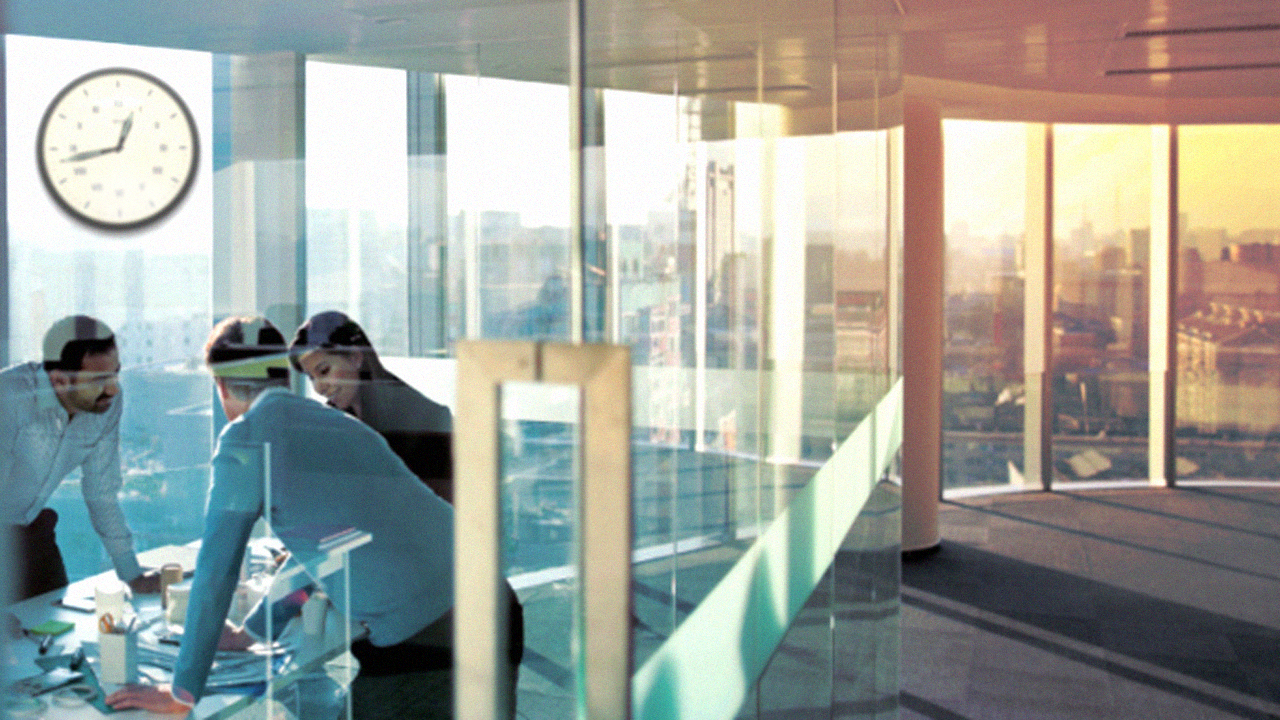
h=12 m=43
